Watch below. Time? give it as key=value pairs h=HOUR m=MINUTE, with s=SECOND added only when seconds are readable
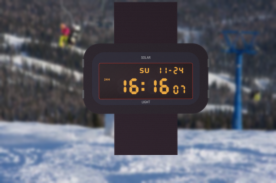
h=16 m=16 s=7
